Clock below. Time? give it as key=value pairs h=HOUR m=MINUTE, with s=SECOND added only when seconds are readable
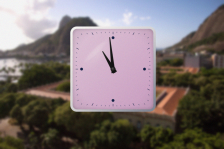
h=10 m=59
